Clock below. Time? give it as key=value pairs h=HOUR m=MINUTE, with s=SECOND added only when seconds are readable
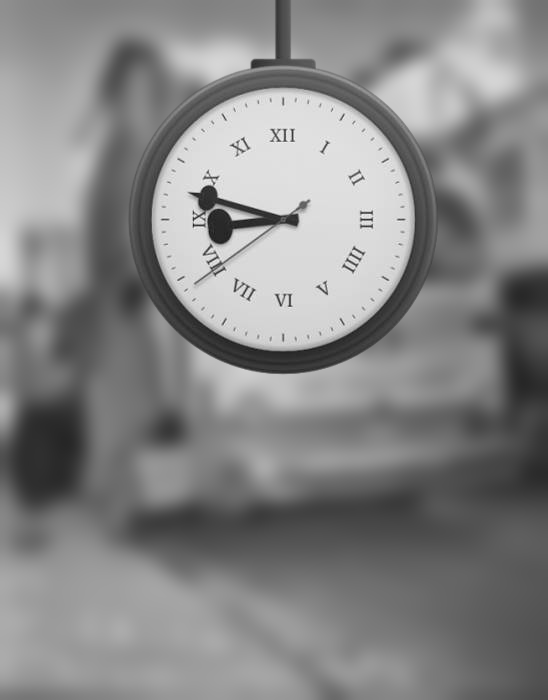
h=8 m=47 s=39
